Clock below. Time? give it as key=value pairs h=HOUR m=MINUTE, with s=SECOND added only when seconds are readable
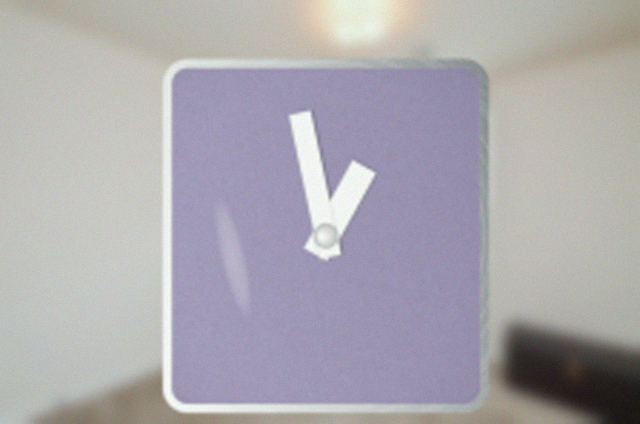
h=12 m=58
